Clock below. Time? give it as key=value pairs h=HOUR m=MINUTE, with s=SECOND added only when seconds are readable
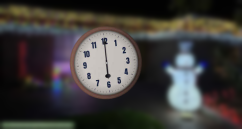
h=6 m=0
